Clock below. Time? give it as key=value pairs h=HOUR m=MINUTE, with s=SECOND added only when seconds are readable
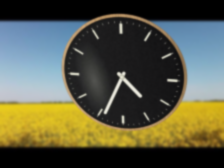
h=4 m=34
